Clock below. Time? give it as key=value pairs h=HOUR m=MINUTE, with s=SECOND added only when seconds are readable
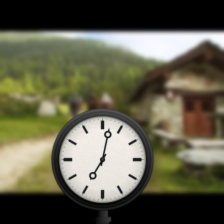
h=7 m=2
